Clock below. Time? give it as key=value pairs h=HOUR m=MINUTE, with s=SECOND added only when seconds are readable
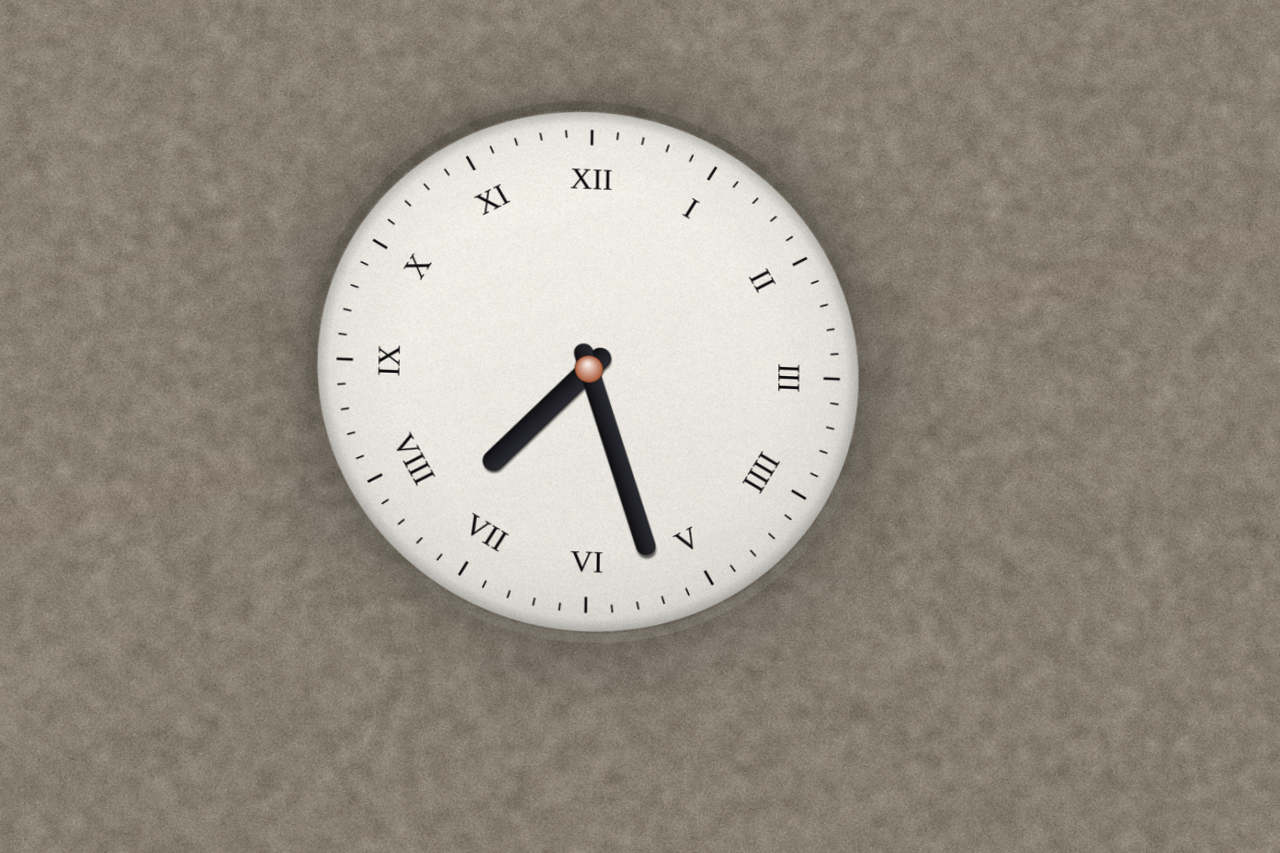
h=7 m=27
